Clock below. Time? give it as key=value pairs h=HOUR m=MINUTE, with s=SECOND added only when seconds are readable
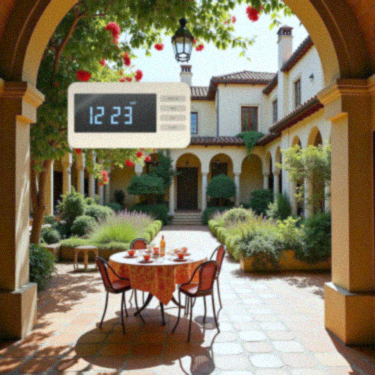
h=12 m=23
